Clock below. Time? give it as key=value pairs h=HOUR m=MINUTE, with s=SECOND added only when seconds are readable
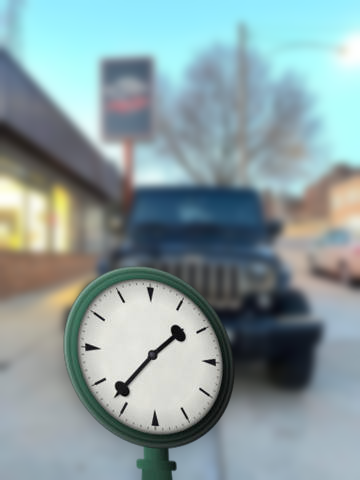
h=1 m=37
